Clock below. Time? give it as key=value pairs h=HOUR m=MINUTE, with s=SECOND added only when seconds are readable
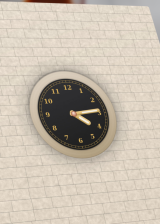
h=4 m=14
